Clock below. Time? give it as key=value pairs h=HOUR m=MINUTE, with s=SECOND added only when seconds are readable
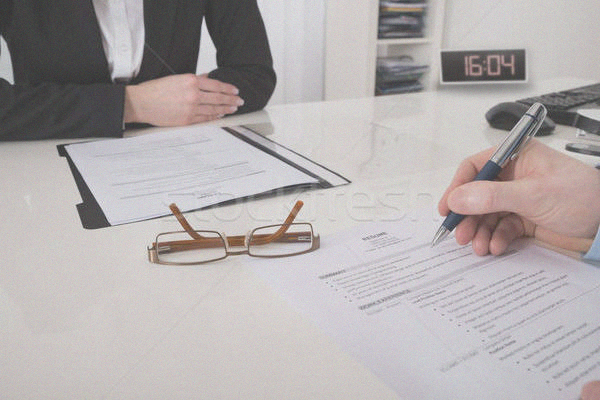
h=16 m=4
